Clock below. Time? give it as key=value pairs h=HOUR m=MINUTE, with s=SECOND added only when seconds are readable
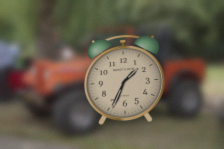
h=1 m=34
